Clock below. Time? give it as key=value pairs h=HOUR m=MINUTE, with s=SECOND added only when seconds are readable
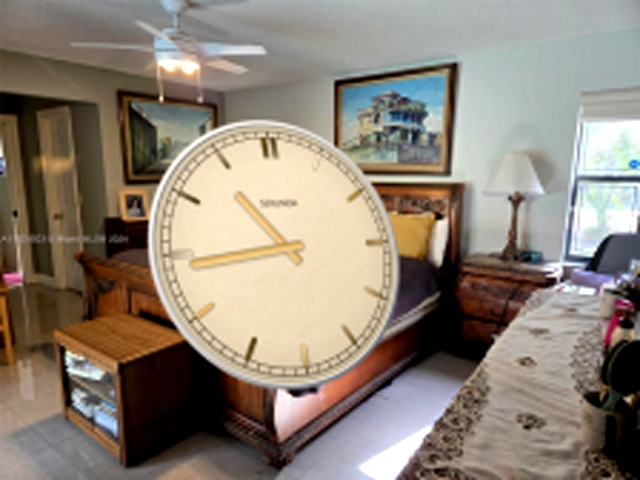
h=10 m=44
